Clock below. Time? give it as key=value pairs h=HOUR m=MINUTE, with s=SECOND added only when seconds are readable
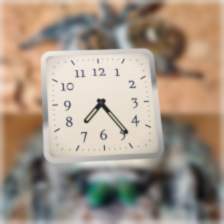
h=7 m=24
